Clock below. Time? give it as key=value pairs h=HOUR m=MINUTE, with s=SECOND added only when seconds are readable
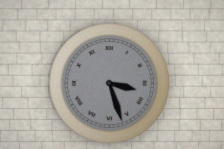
h=3 m=27
